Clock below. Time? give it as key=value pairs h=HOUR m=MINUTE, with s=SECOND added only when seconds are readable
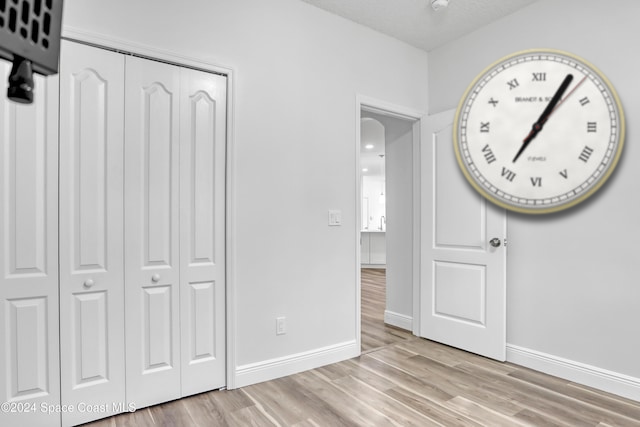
h=7 m=5 s=7
